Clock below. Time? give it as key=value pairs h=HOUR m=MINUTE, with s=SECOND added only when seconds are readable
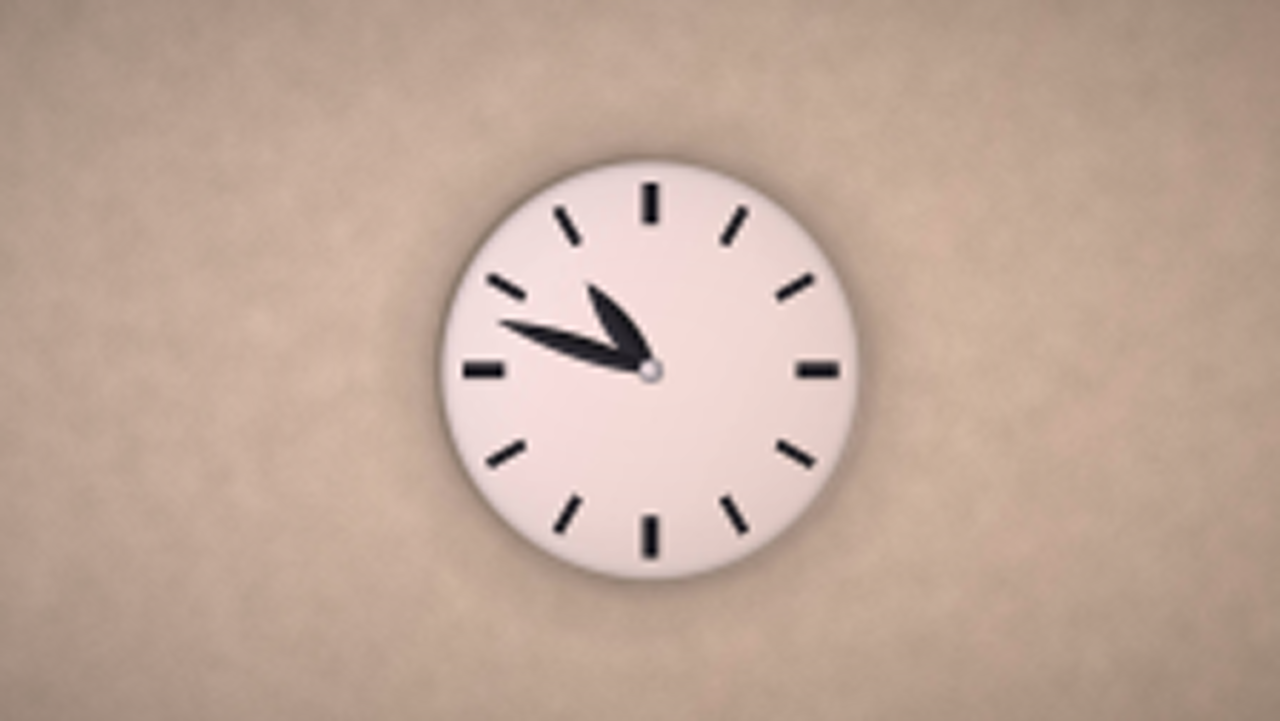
h=10 m=48
